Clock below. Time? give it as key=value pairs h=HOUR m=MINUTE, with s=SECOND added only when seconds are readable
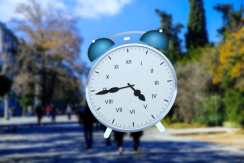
h=4 m=44
